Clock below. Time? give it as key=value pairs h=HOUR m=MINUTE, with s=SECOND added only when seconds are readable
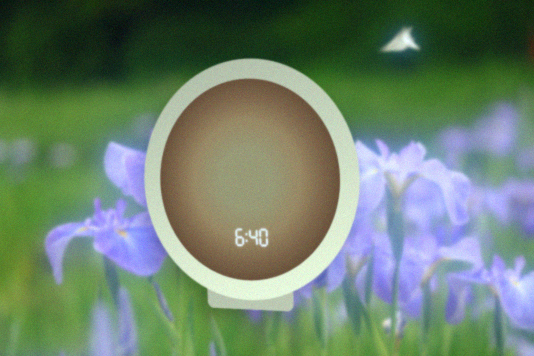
h=6 m=40
